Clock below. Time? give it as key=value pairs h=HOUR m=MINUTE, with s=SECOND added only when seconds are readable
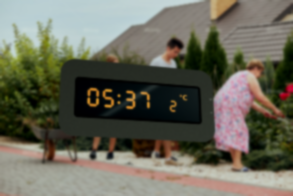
h=5 m=37
